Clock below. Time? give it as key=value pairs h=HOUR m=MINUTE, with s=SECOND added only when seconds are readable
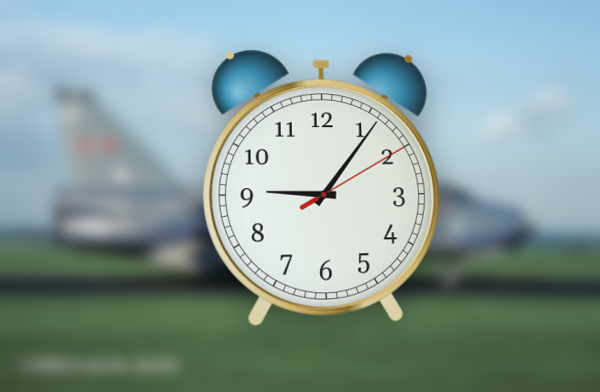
h=9 m=6 s=10
